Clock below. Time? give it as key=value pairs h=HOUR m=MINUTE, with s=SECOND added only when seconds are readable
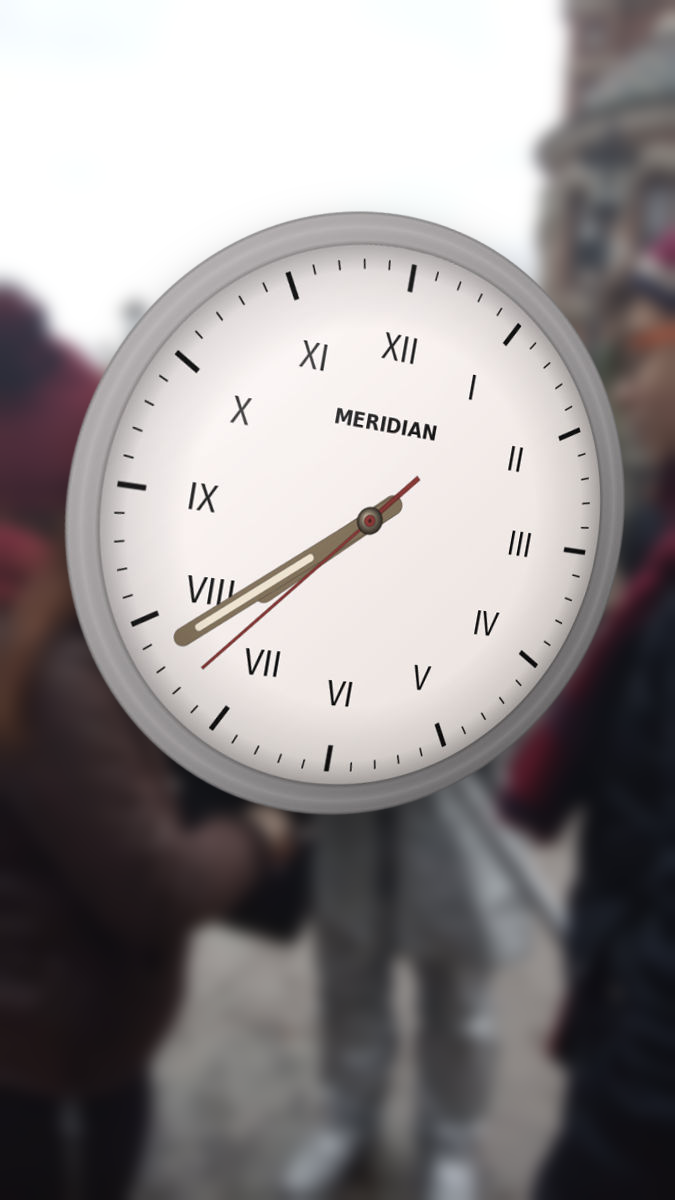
h=7 m=38 s=37
